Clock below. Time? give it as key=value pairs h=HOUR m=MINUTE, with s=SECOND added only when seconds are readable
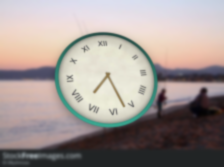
h=7 m=27
